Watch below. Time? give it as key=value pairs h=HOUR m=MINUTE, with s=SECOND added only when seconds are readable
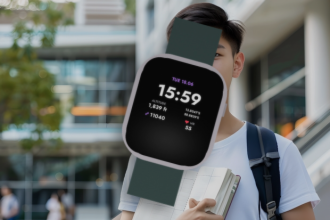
h=15 m=59
